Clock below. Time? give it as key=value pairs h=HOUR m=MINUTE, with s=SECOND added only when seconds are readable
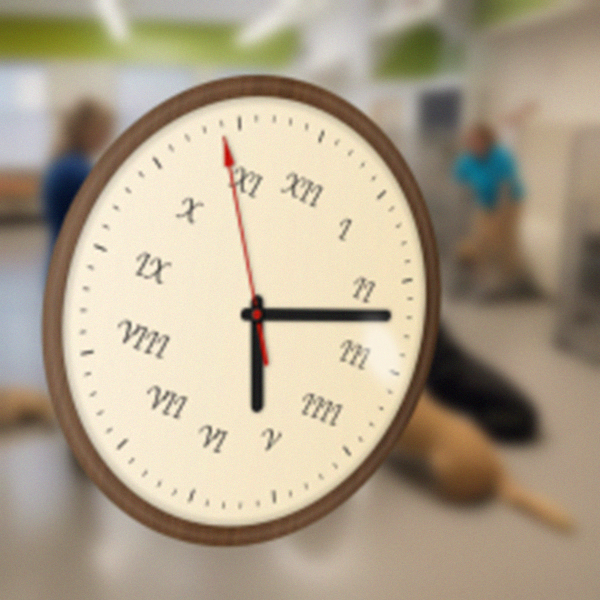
h=5 m=11 s=54
